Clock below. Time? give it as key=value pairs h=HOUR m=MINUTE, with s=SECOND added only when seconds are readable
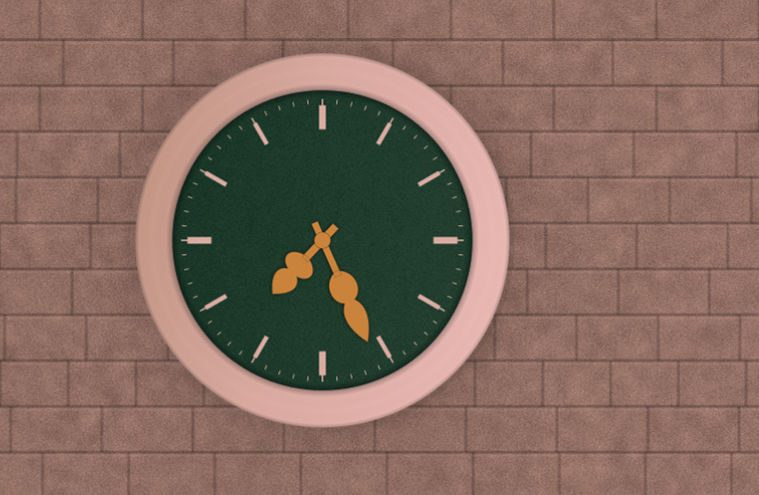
h=7 m=26
